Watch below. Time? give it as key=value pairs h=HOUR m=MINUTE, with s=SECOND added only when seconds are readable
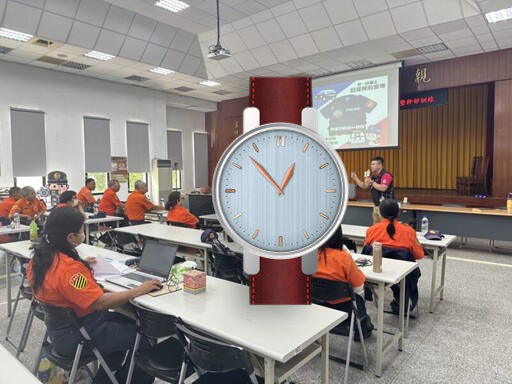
h=12 m=53
